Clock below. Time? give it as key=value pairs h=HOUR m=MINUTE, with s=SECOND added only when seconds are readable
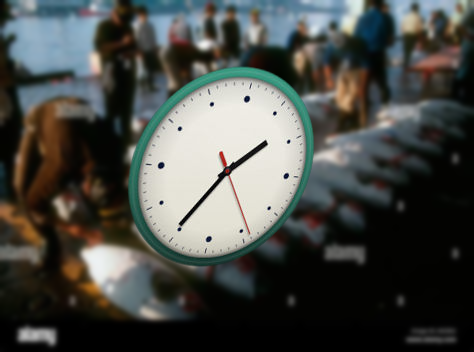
h=1 m=35 s=24
